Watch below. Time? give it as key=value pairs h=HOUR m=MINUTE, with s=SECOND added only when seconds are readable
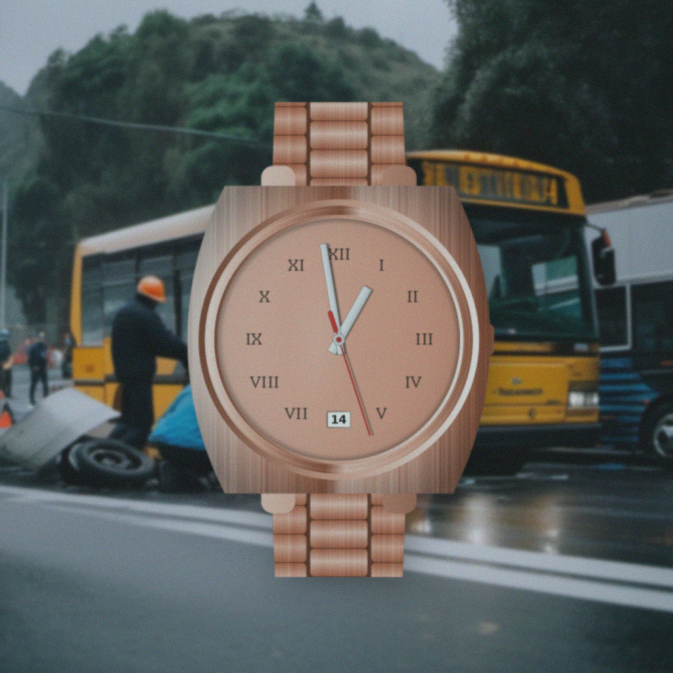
h=12 m=58 s=27
